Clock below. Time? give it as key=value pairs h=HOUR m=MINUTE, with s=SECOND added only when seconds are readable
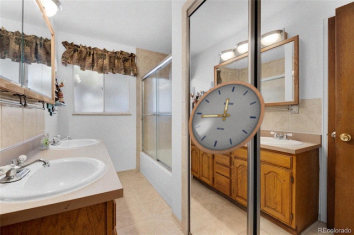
h=11 m=44
